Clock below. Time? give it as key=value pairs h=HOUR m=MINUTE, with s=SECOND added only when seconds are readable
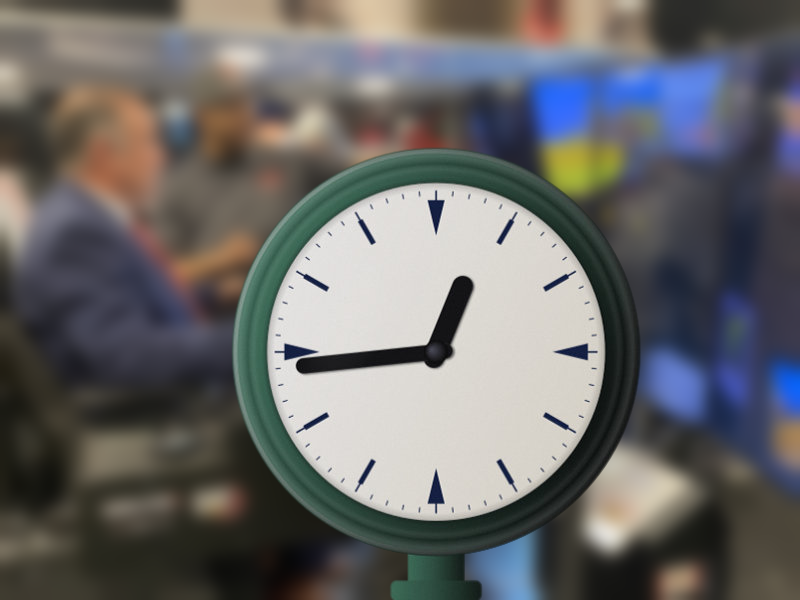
h=12 m=44
